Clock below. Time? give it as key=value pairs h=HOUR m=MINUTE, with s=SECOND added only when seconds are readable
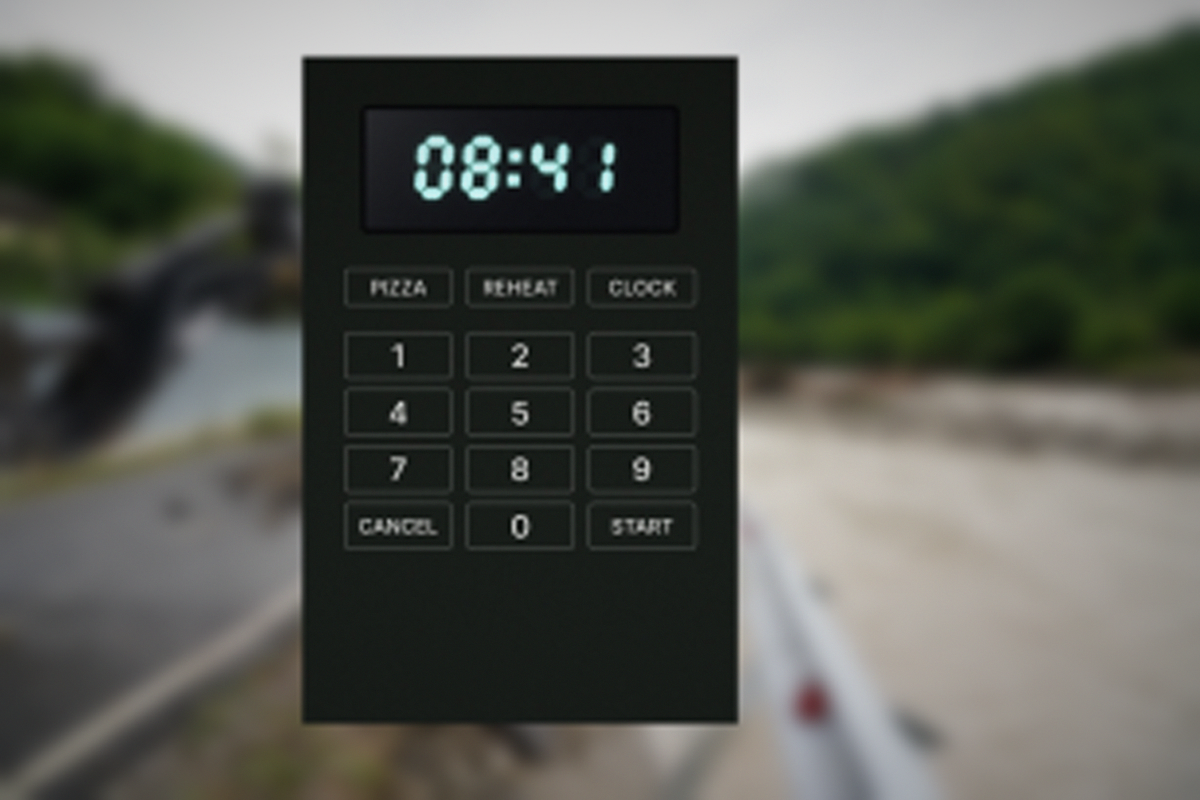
h=8 m=41
